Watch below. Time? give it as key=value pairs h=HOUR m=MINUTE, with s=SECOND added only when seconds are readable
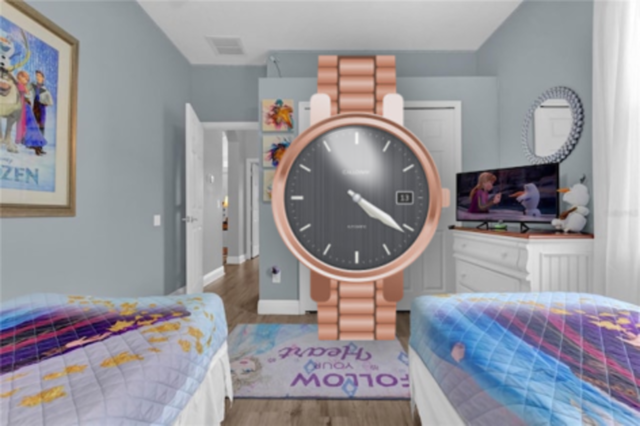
h=4 m=21
